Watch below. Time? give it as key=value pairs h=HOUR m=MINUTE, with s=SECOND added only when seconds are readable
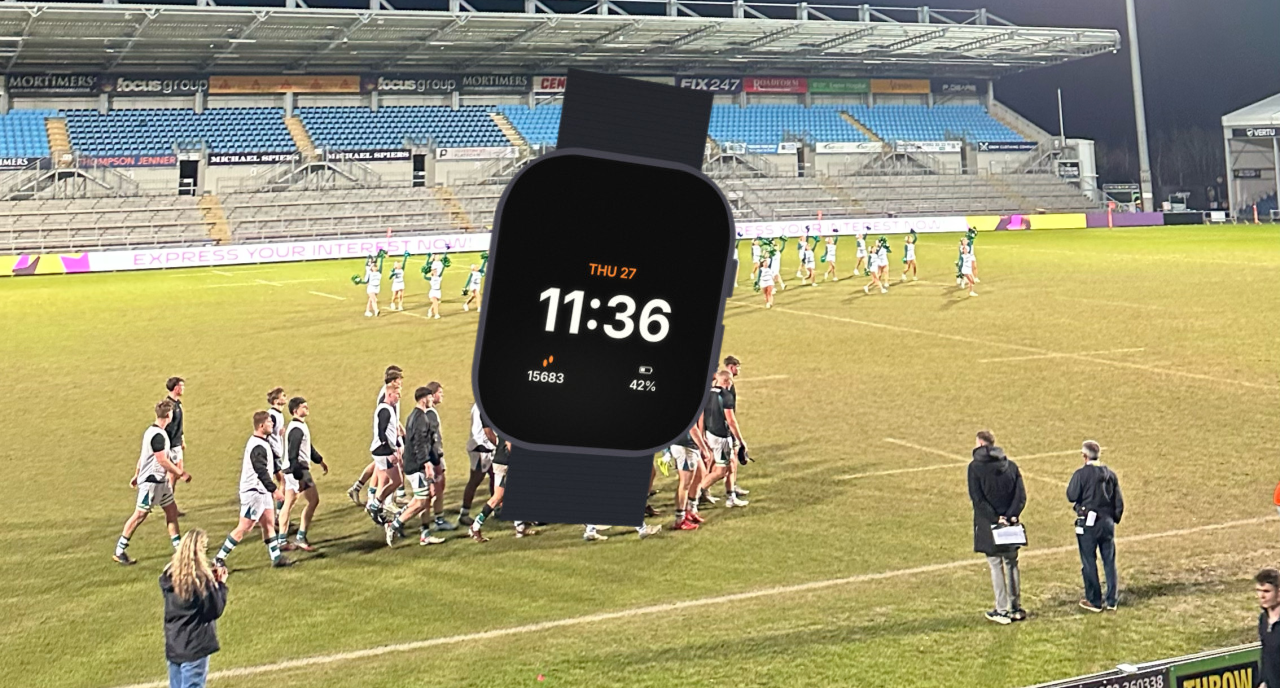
h=11 m=36
